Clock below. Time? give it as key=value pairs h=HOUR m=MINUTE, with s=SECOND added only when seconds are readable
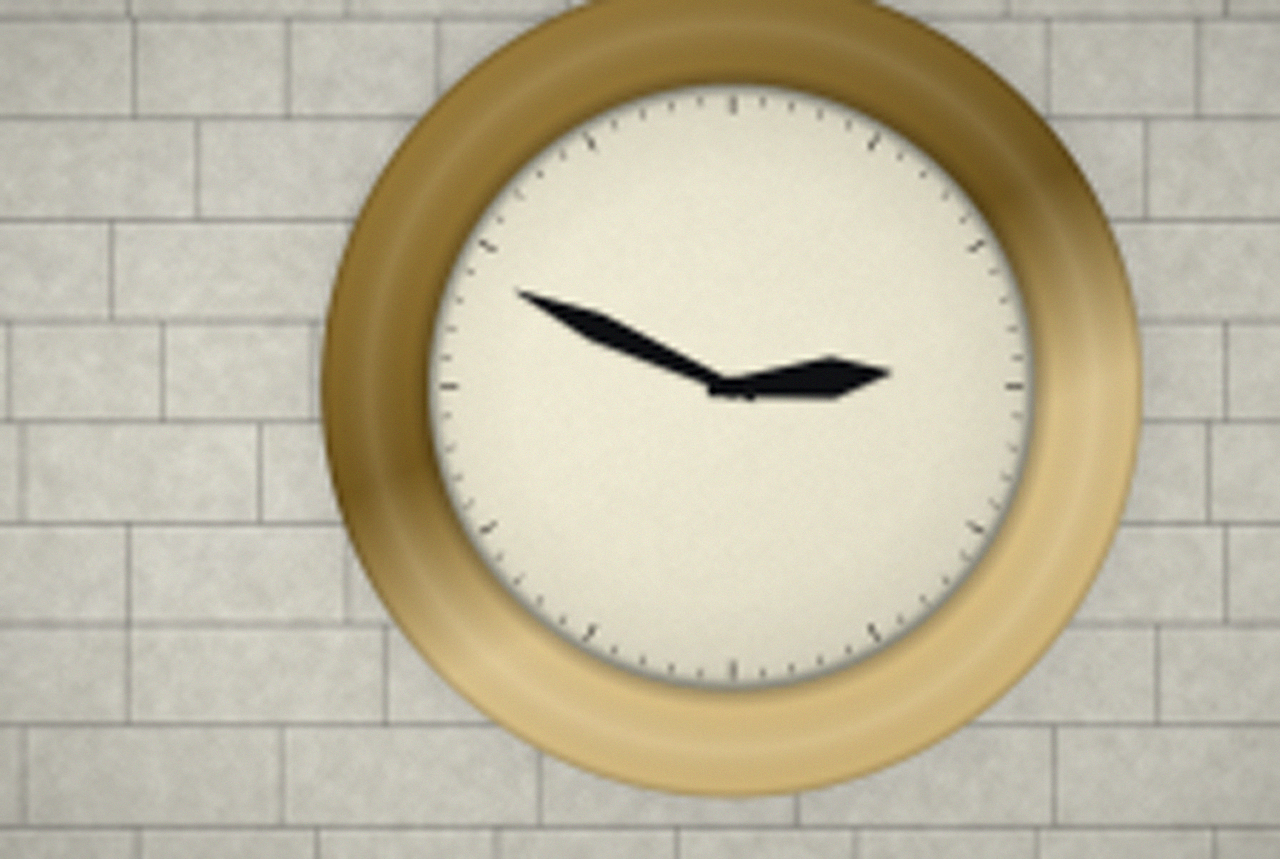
h=2 m=49
